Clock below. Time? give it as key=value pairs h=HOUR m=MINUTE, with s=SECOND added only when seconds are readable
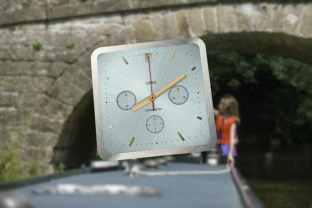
h=8 m=10
